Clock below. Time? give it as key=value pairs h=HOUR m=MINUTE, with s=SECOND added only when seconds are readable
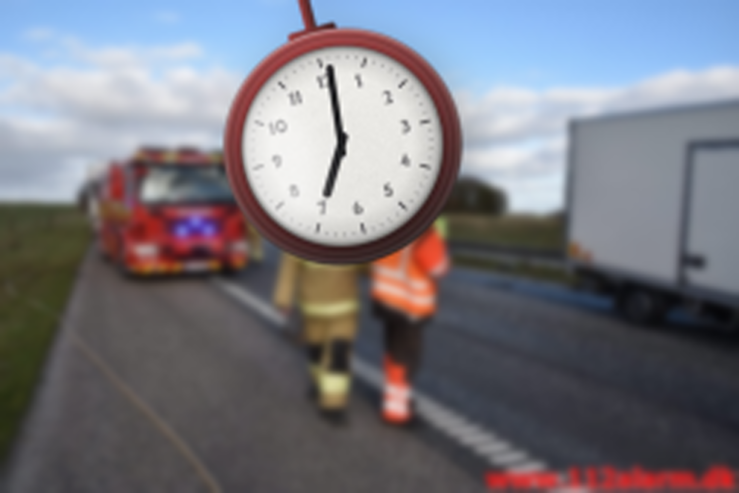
h=7 m=1
